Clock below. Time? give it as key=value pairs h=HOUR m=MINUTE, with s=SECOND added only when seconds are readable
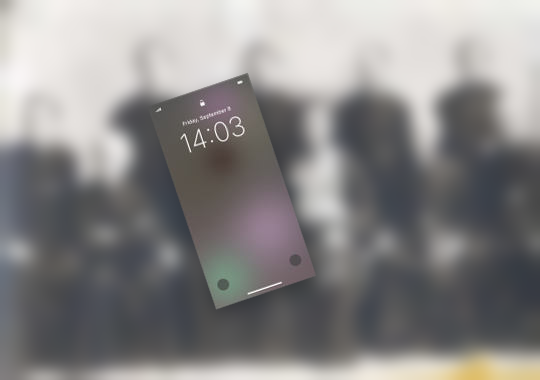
h=14 m=3
